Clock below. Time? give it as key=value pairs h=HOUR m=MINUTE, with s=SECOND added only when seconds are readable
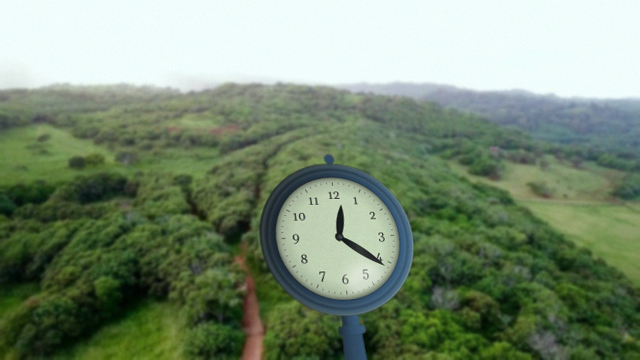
h=12 m=21
